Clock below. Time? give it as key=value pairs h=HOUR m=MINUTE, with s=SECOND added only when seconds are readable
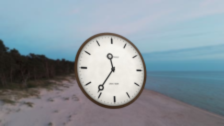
h=11 m=36
